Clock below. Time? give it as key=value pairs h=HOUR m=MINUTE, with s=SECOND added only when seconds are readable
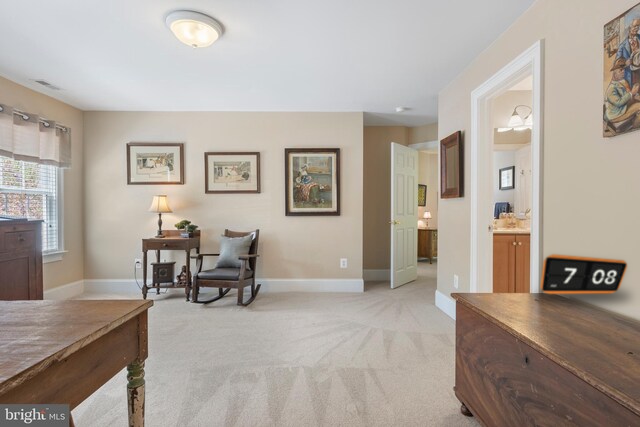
h=7 m=8
